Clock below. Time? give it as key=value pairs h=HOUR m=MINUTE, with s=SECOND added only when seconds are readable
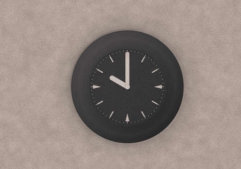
h=10 m=0
